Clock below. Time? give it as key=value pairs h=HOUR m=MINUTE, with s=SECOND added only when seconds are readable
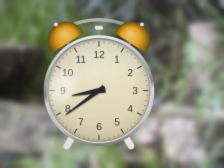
h=8 m=39
